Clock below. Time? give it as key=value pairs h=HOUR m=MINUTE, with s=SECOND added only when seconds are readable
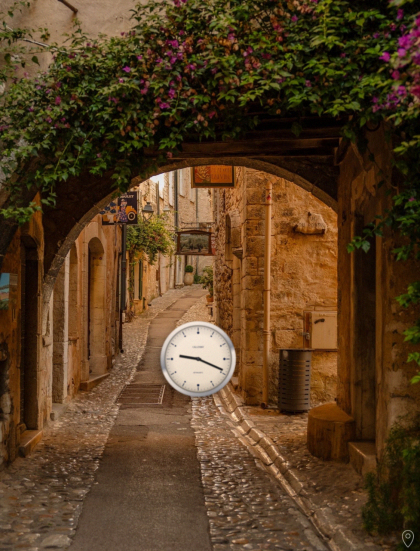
h=9 m=19
